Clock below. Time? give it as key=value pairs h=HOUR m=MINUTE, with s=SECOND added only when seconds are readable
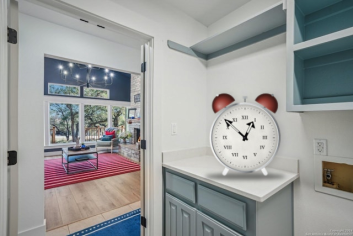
h=12 m=52
